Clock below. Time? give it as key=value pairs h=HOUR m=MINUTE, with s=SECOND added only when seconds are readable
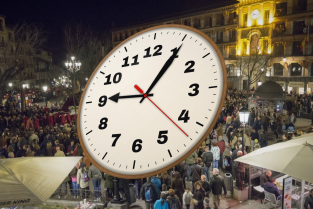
h=9 m=5 s=22
